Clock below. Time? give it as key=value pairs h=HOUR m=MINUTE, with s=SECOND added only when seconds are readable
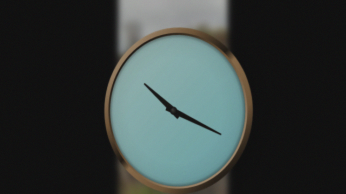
h=10 m=19
